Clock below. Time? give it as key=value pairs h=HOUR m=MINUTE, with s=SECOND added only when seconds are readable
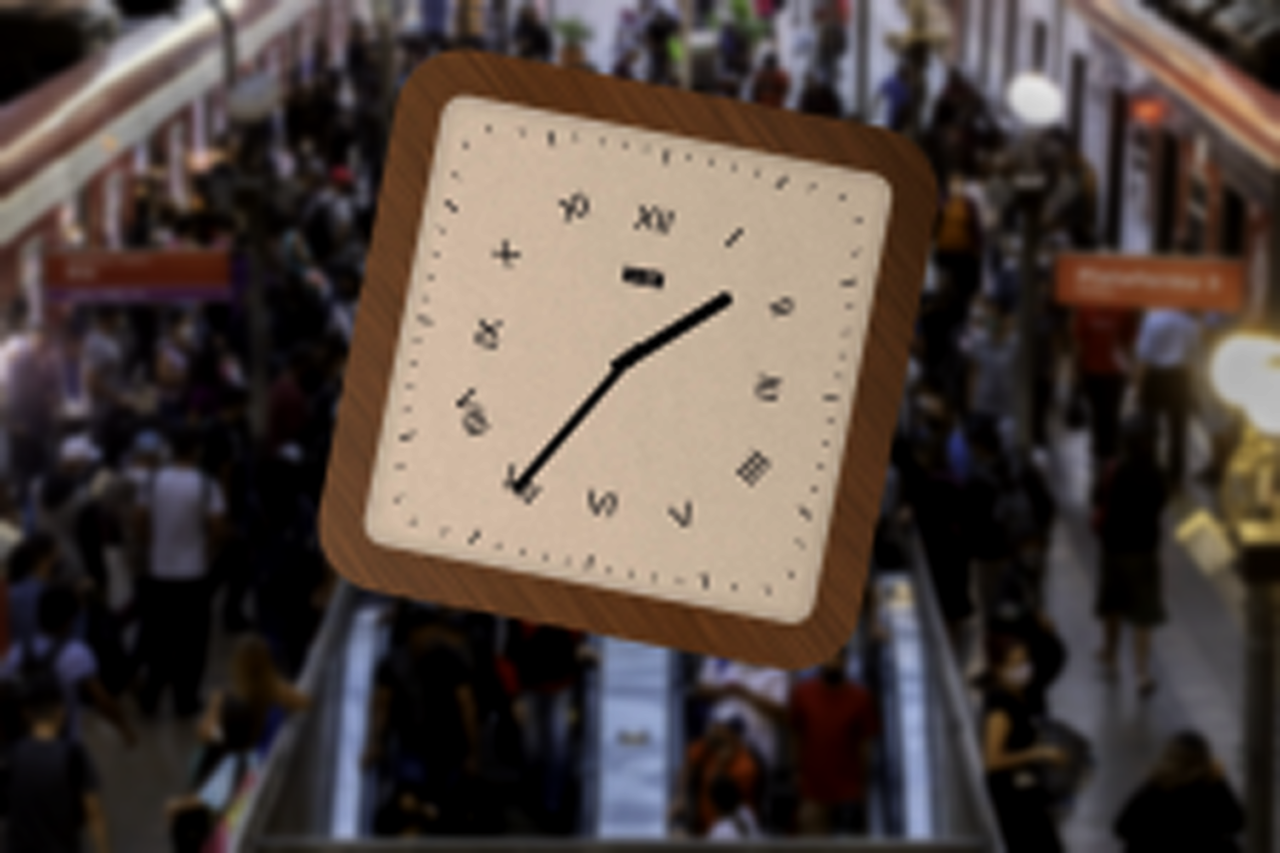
h=1 m=35
